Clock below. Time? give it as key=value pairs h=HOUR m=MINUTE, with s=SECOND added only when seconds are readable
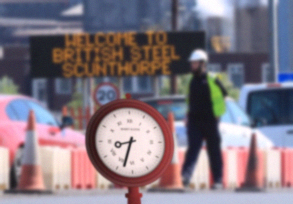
h=8 m=33
